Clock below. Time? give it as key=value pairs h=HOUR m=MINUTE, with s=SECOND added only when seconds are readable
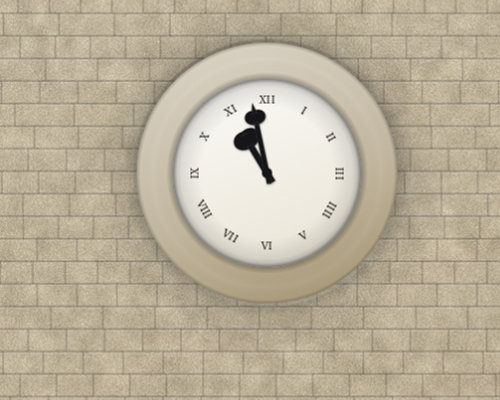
h=10 m=58
